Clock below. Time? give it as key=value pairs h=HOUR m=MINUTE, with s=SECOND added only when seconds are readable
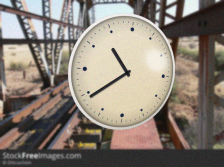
h=10 m=39
